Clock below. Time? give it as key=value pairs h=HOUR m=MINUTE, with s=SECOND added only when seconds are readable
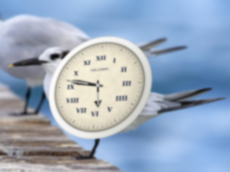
h=5 m=47
